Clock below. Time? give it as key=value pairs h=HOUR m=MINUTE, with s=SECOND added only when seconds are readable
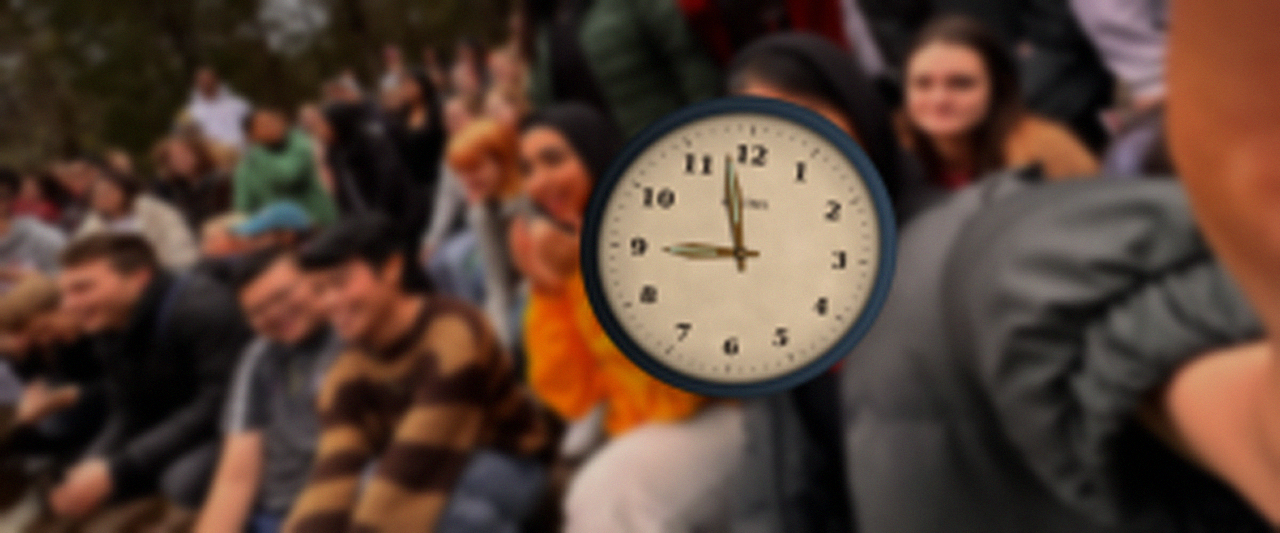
h=8 m=58
